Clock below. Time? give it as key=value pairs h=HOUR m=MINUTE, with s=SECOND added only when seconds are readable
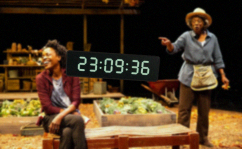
h=23 m=9 s=36
